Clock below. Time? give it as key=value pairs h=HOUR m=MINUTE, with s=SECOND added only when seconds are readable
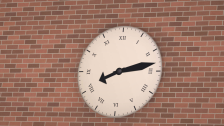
h=8 m=13
